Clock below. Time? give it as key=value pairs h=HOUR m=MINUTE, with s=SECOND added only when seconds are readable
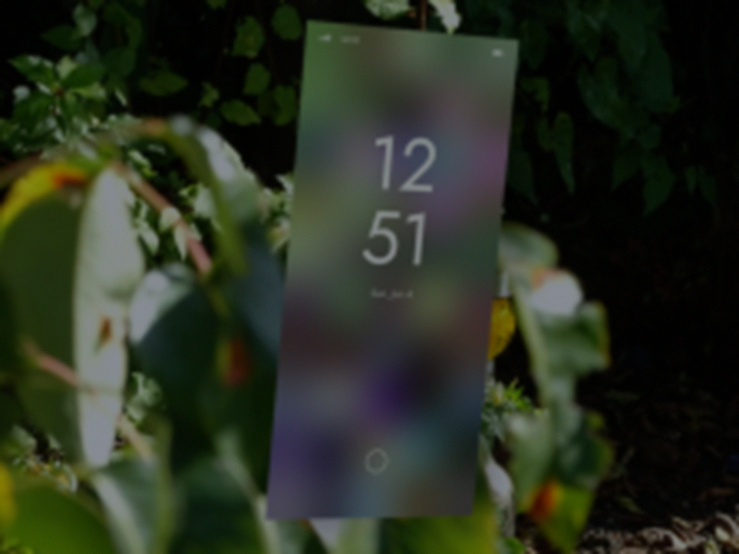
h=12 m=51
